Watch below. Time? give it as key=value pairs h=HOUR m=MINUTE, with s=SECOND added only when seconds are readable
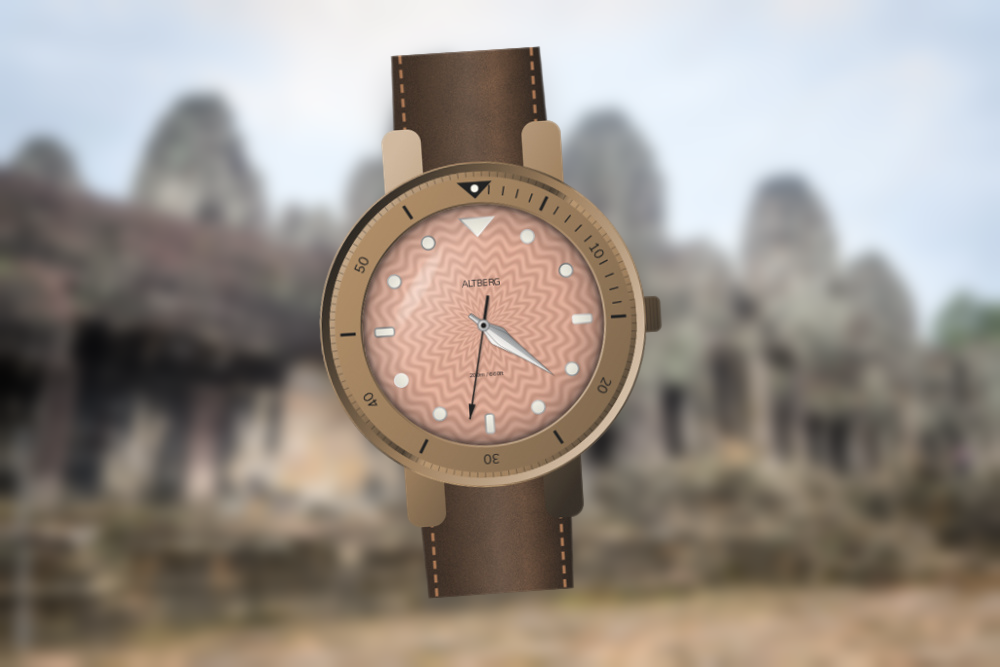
h=4 m=21 s=32
